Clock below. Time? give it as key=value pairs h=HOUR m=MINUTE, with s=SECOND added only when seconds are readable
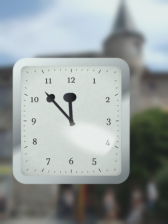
h=11 m=53
